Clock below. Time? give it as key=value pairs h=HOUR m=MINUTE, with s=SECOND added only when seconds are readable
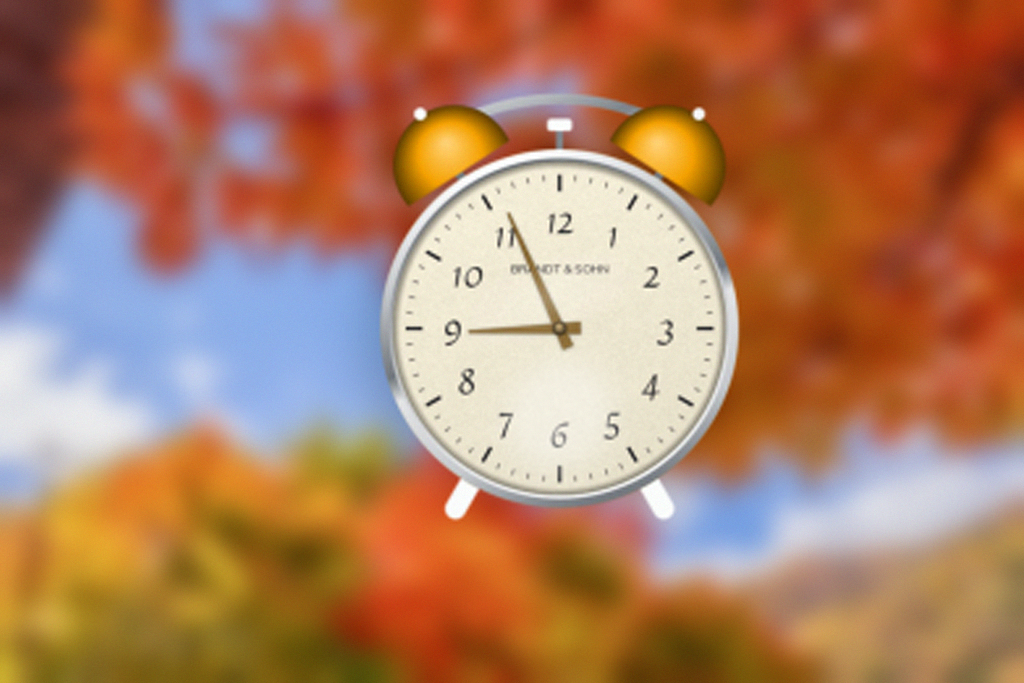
h=8 m=56
